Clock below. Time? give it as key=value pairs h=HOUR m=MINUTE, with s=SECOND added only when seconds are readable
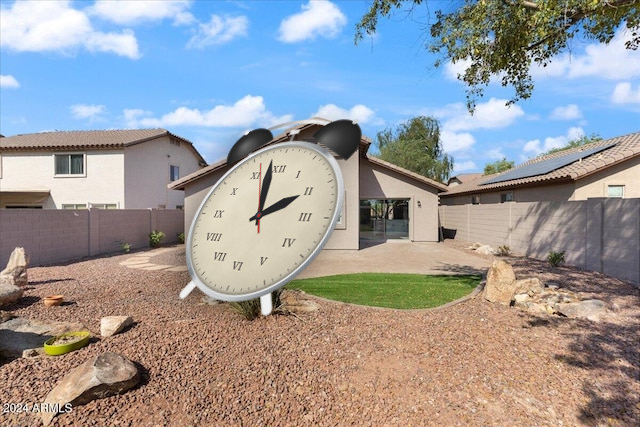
h=1 m=57 s=56
